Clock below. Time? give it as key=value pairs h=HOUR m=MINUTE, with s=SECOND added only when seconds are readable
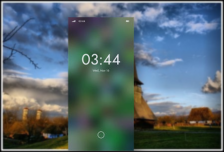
h=3 m=44
